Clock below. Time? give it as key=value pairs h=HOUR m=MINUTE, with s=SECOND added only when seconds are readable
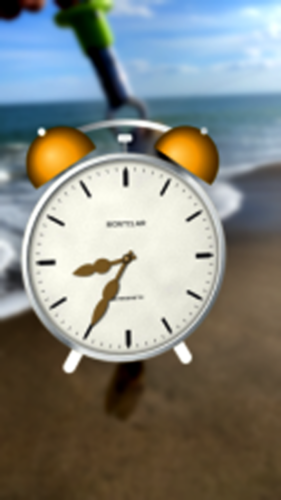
h=8 m=35
